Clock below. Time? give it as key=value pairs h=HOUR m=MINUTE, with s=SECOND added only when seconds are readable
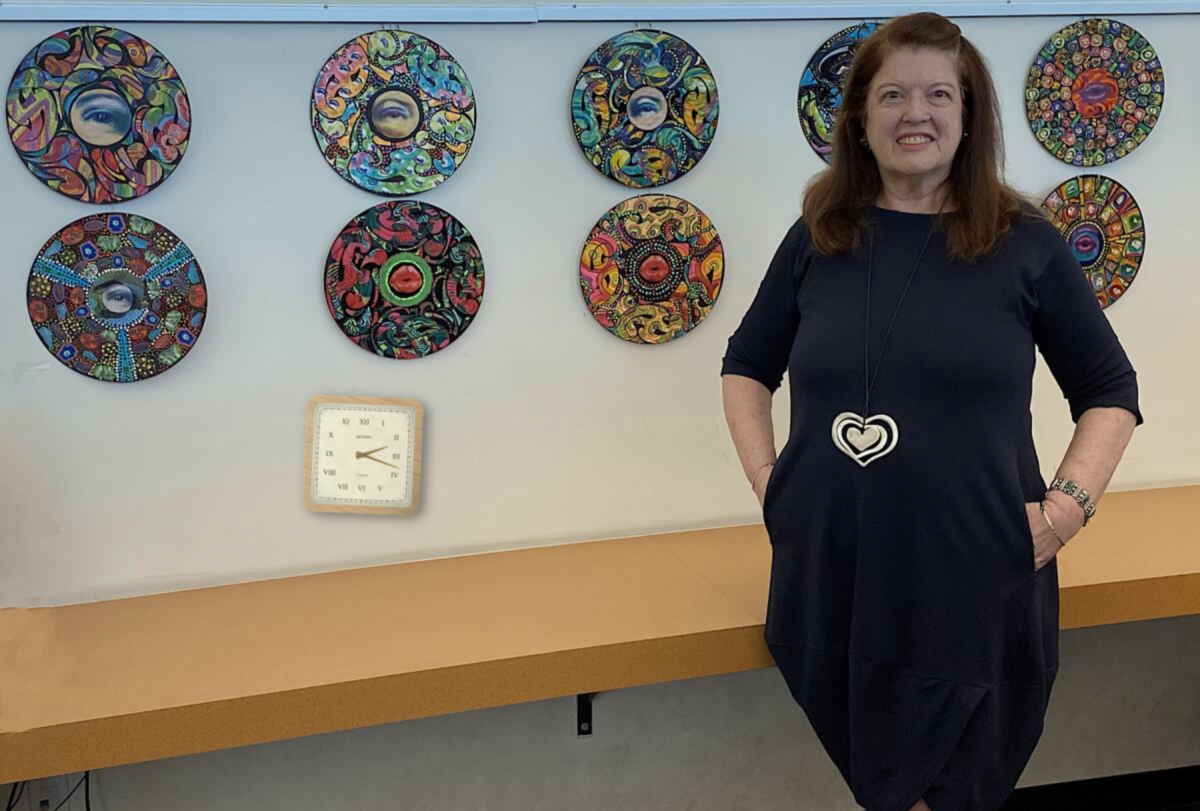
h=2 m=18
